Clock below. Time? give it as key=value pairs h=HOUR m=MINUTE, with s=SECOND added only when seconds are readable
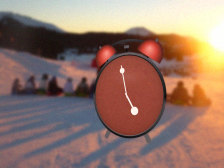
h=4 m=58
